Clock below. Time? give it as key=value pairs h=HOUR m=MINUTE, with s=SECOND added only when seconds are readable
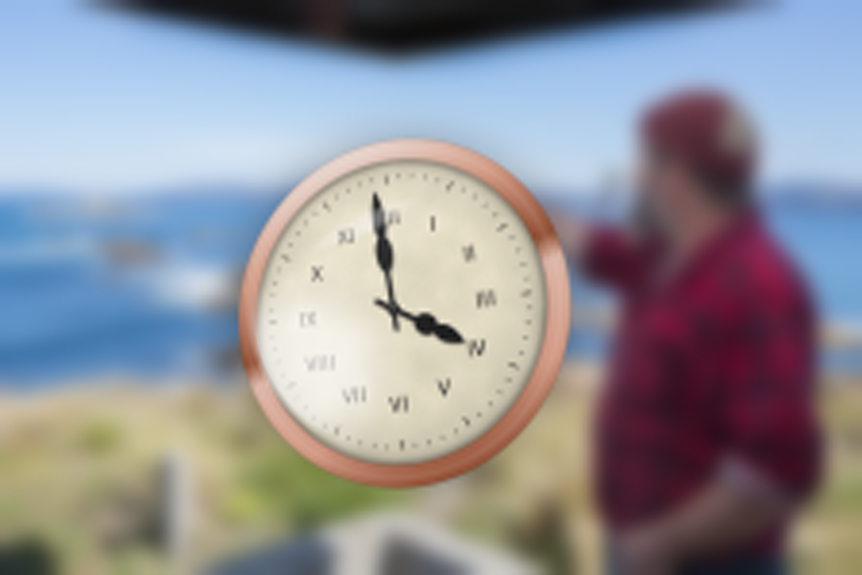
h=3 m=59
